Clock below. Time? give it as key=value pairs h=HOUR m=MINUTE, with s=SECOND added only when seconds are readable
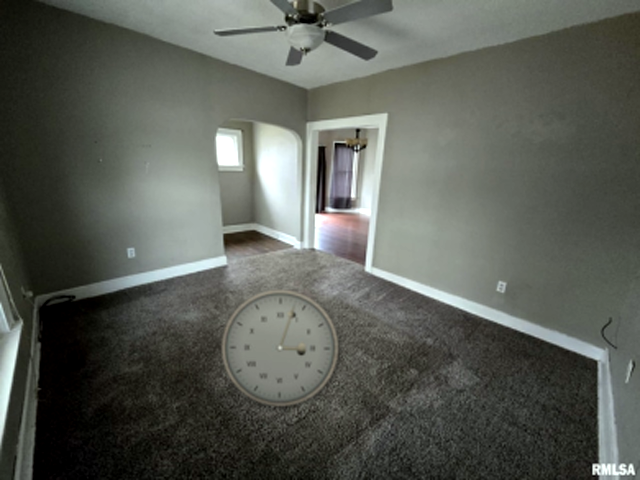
h=3 m=3
